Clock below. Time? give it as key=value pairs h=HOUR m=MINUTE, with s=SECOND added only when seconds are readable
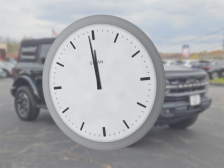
h=11 m=59
